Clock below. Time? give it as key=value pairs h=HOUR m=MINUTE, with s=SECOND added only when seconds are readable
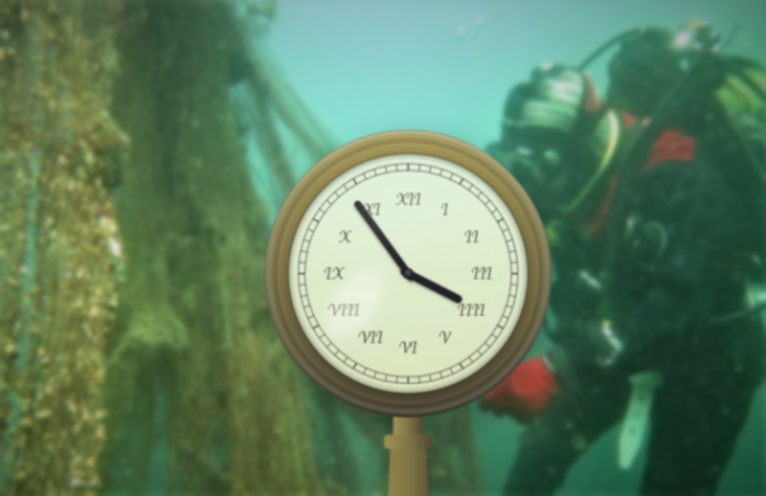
h=3 m=54
